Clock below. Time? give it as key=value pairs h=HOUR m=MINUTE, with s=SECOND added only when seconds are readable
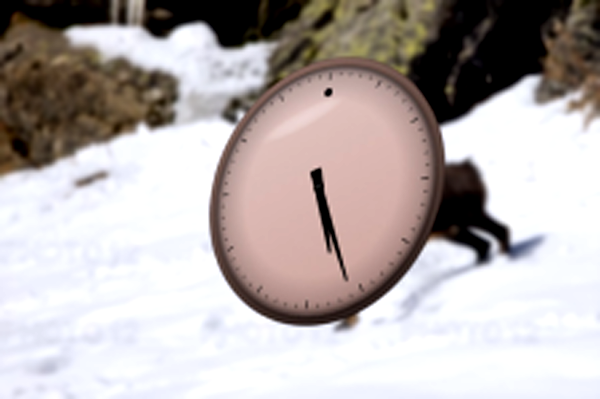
h=5 m=26
